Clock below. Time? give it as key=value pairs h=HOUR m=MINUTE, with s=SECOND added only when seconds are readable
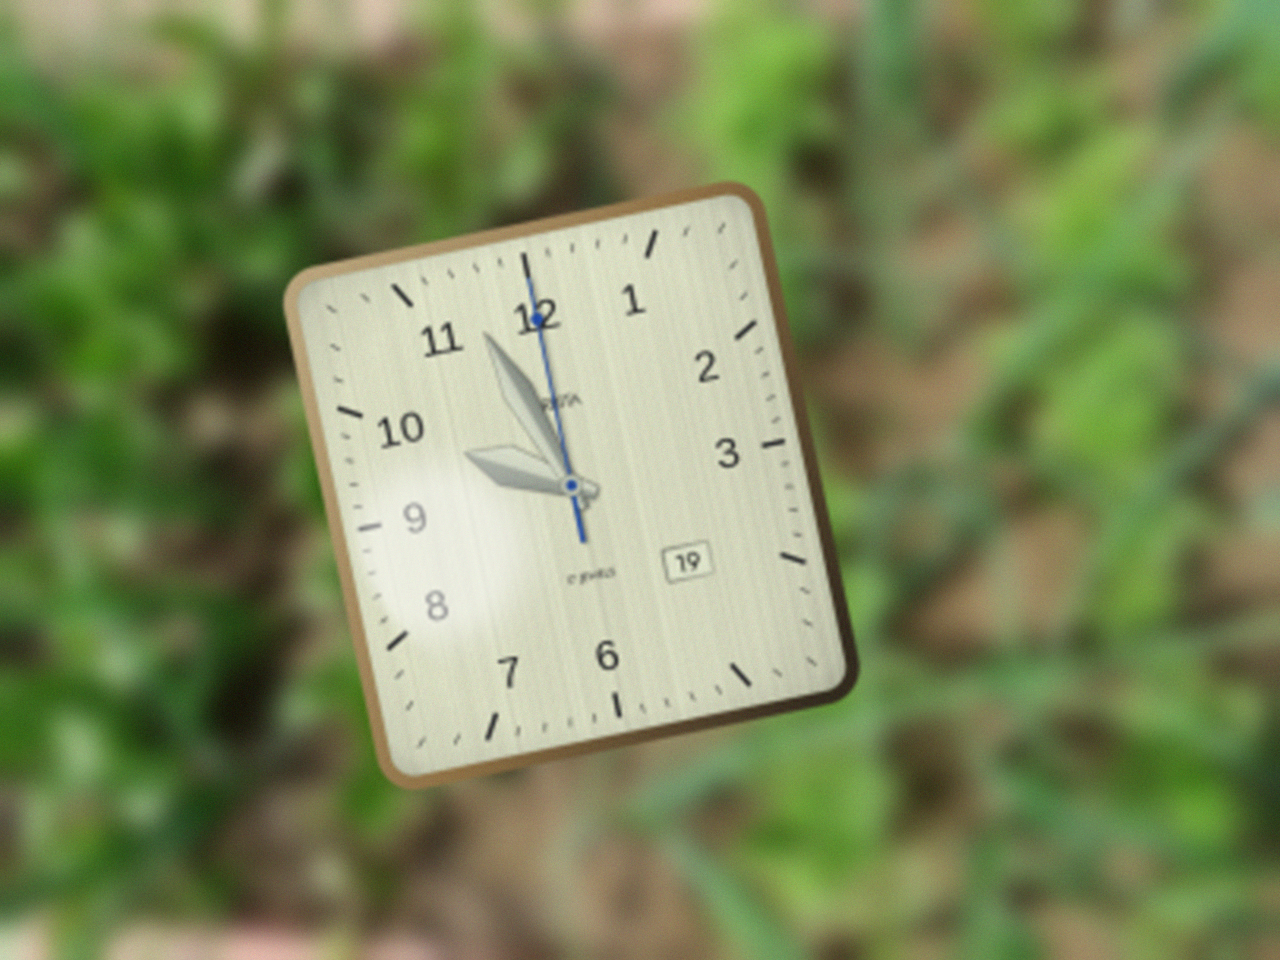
h=9 m=57 s=0
